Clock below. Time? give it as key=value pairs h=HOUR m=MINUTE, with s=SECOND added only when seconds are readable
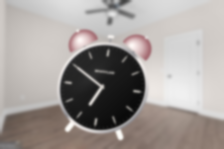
h=6 m=50
